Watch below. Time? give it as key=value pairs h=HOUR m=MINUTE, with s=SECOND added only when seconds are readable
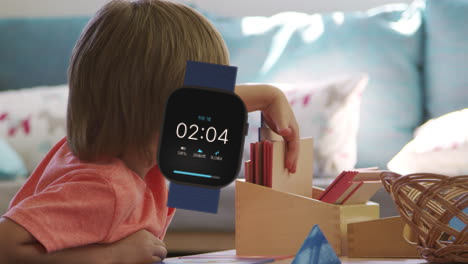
h=2 m=4
